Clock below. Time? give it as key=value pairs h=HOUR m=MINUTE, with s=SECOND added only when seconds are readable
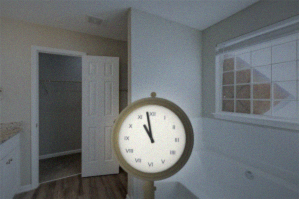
h=10 m=58
